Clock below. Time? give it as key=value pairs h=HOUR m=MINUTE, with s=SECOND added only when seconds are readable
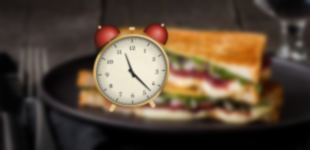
h=11 m=23
